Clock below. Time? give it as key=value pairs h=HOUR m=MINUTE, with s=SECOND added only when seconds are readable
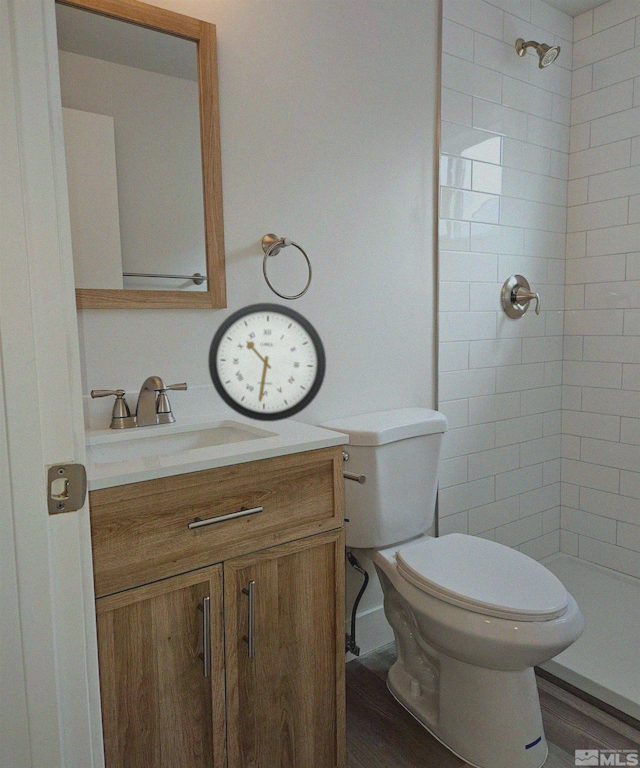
h=10 m=31
